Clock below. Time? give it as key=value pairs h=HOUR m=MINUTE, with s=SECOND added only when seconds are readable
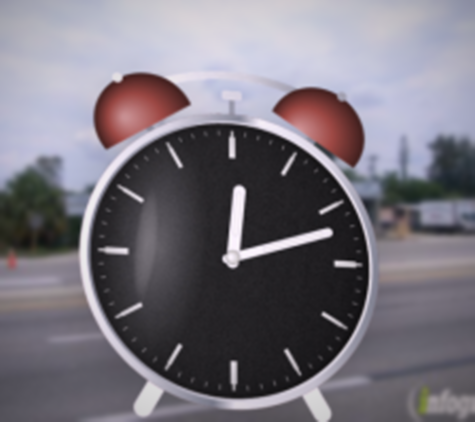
h=12 m=12
